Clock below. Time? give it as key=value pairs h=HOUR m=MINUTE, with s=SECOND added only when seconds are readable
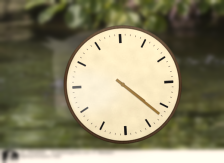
h=4 m=22
